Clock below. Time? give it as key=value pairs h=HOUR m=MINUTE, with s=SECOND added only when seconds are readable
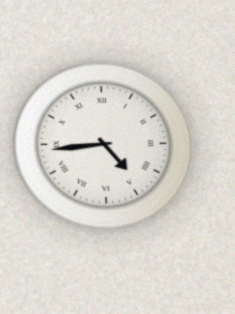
h=4 m=44
